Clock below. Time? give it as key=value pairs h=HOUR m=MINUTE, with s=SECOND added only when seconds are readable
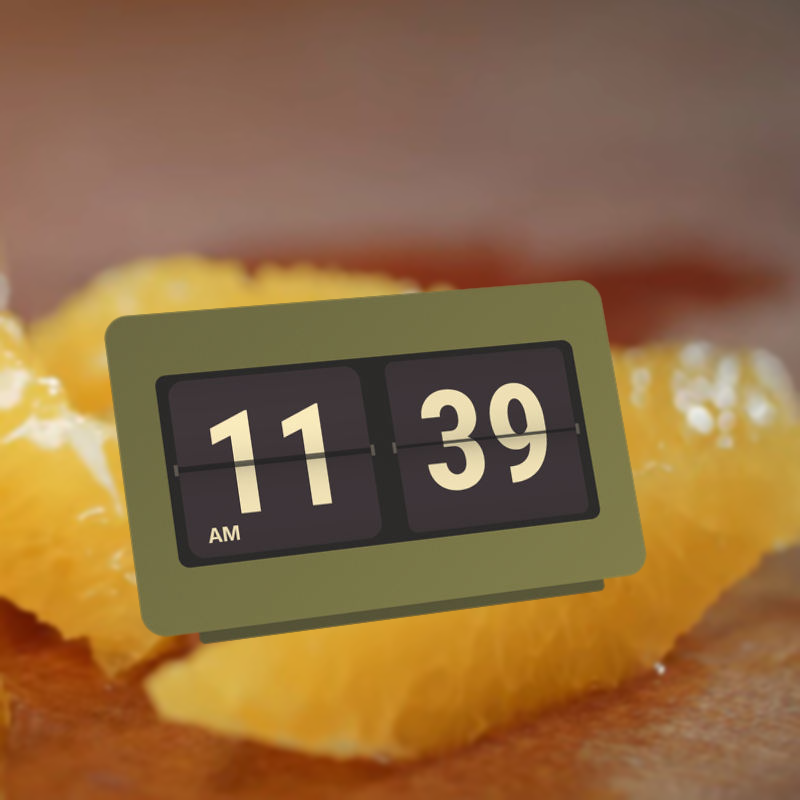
h=11 m=39
